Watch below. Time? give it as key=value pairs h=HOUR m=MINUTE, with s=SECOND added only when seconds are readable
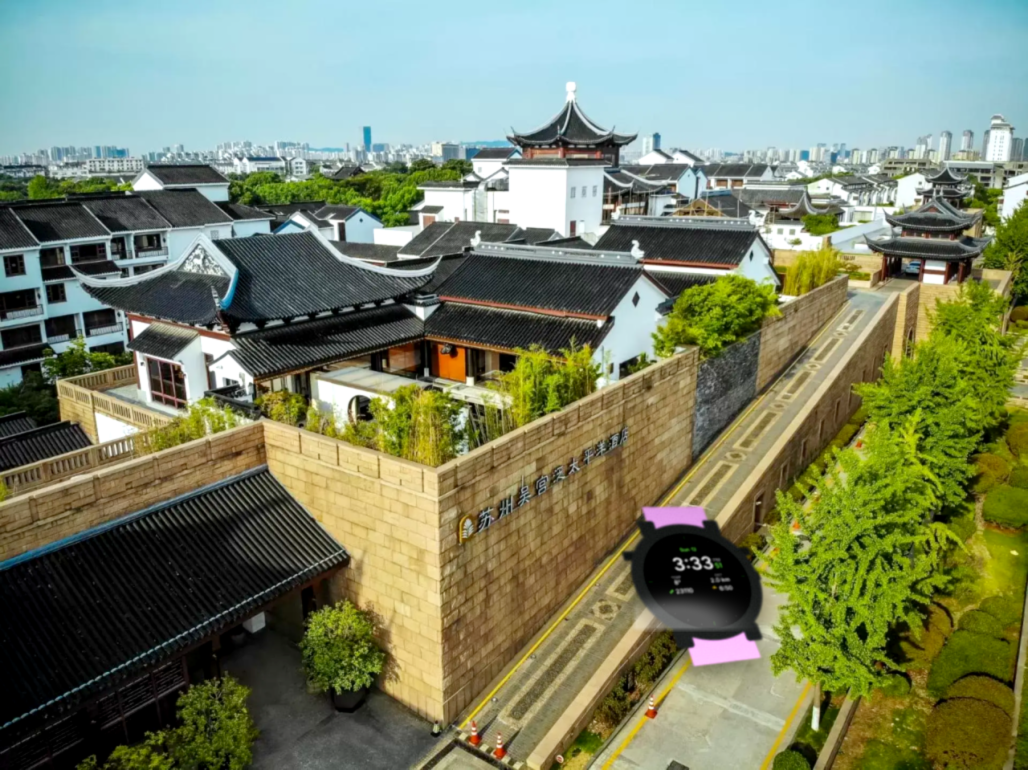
h=3 m=33
